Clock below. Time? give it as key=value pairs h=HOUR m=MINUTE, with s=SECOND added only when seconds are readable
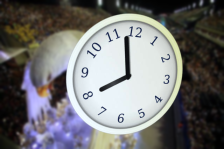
h=7 m=58
